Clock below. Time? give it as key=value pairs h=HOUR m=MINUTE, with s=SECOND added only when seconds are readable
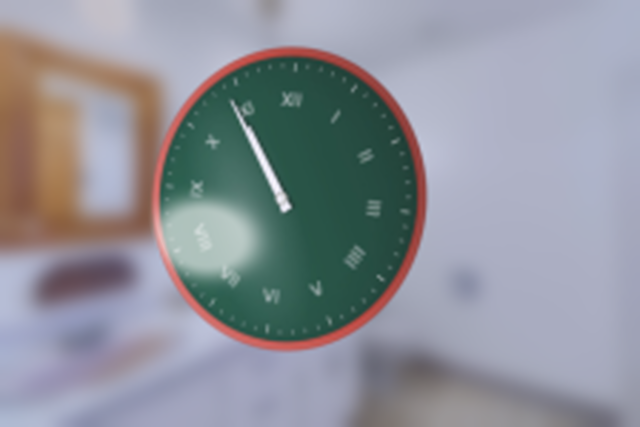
h=10 m=54
